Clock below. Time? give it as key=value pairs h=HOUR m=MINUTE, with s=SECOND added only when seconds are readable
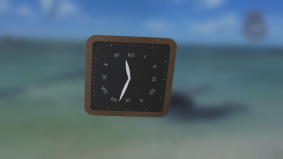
h=11 m=33
